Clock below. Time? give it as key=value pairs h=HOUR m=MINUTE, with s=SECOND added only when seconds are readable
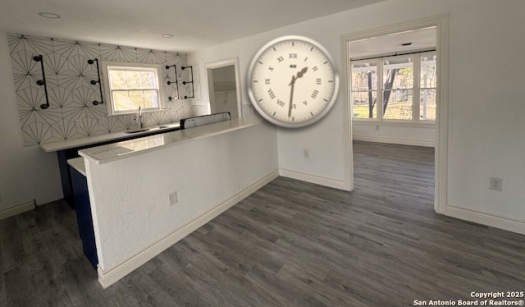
h=1 m=31
